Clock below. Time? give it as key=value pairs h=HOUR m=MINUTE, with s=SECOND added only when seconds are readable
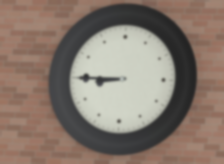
h=8 m=45
